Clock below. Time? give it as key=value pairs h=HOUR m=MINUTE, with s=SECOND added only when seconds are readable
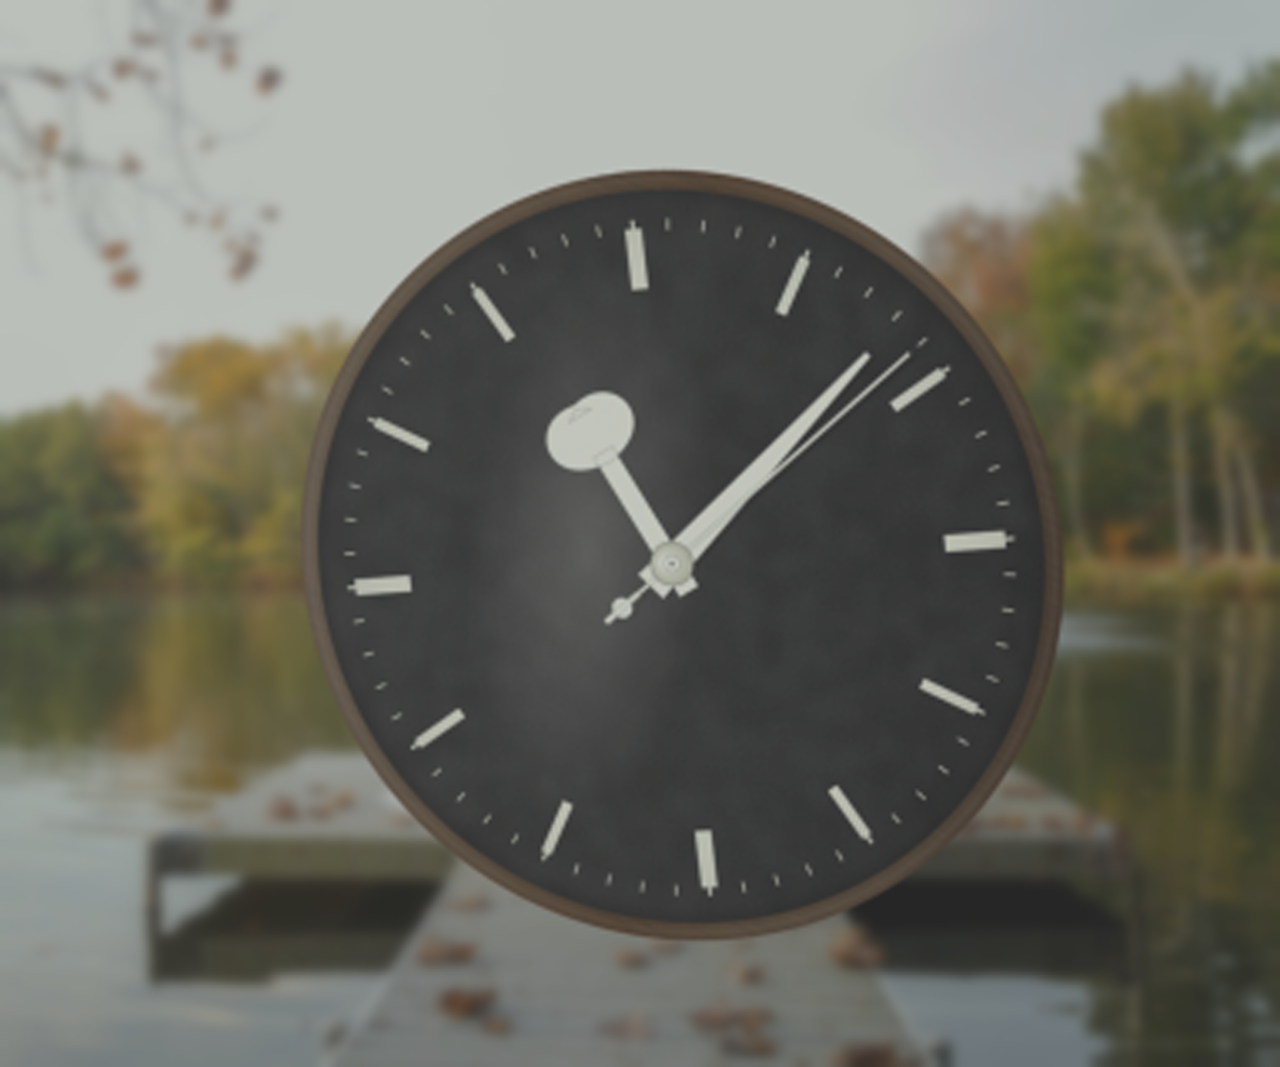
h=11 m=8 s=9
